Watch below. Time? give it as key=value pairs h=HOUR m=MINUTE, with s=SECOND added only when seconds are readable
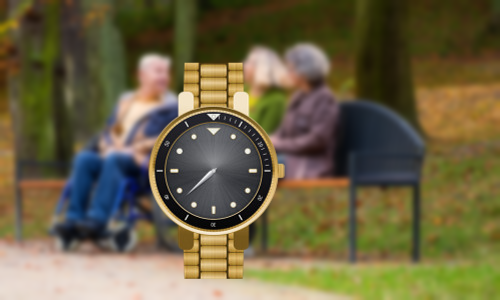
h=7 m=38
